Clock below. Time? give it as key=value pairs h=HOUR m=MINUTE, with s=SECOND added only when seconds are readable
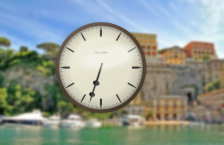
h=6 m=33
